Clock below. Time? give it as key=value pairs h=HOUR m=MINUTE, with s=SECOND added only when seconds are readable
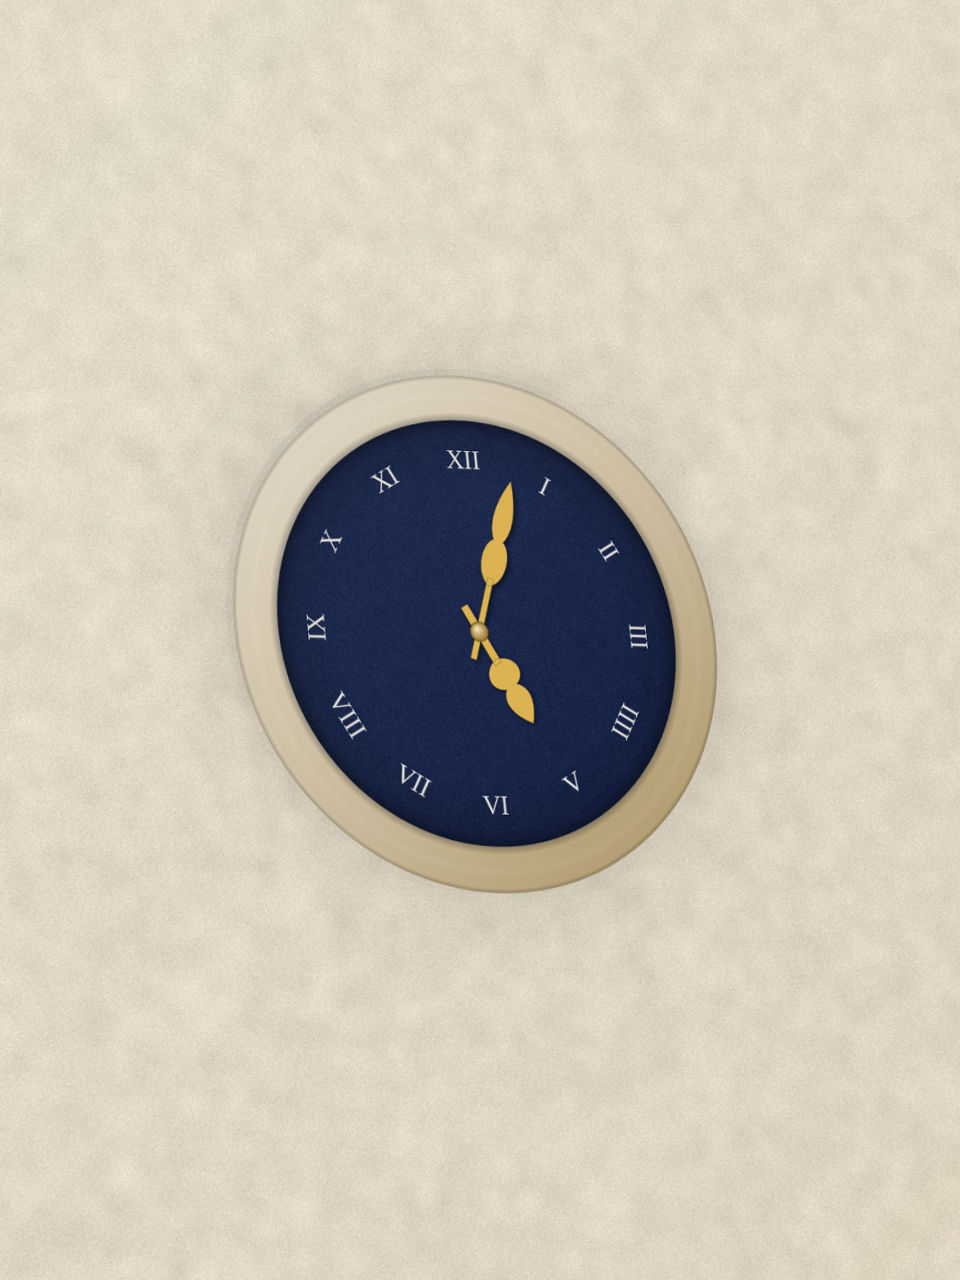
h=5 m=3
